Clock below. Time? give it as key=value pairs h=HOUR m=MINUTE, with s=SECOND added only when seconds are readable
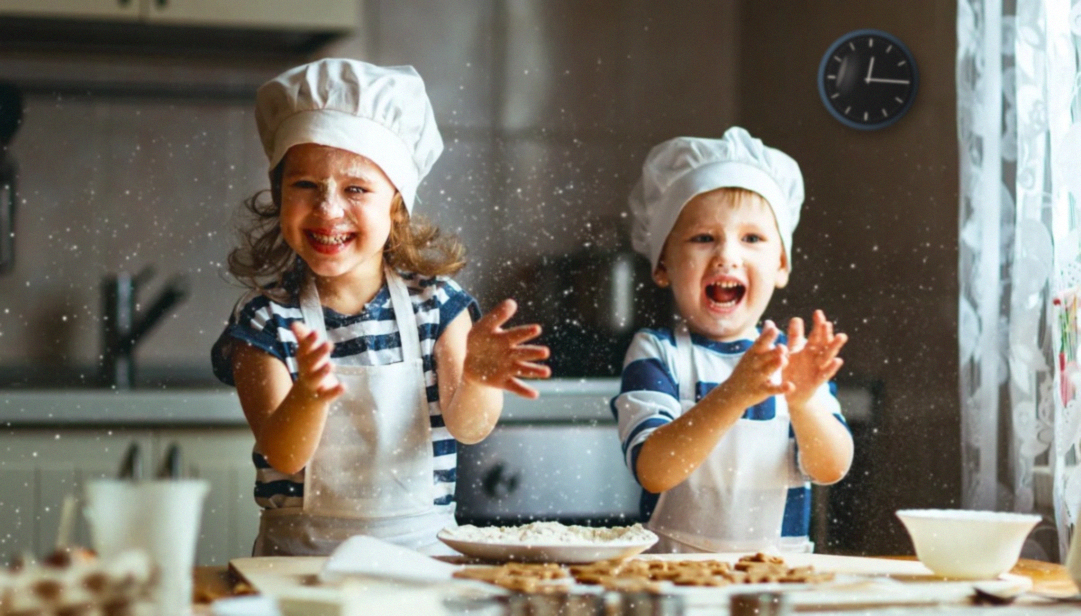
h=12 m=15
